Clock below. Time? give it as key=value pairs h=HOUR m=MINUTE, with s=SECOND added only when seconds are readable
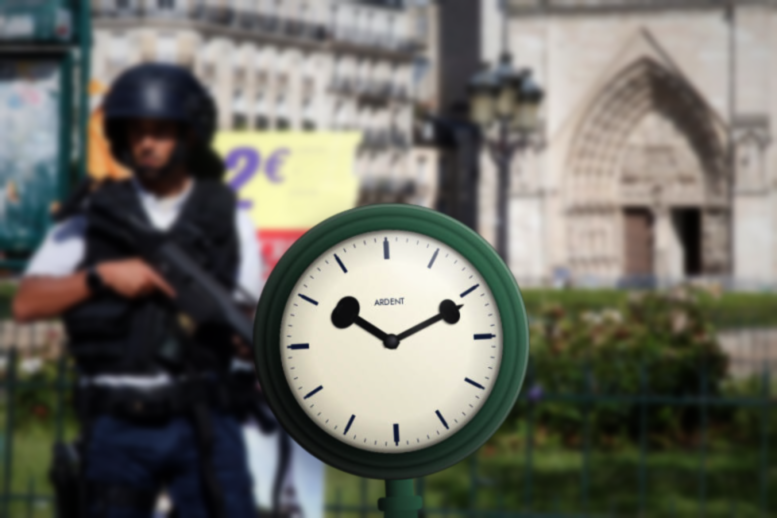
h=10 m=11
